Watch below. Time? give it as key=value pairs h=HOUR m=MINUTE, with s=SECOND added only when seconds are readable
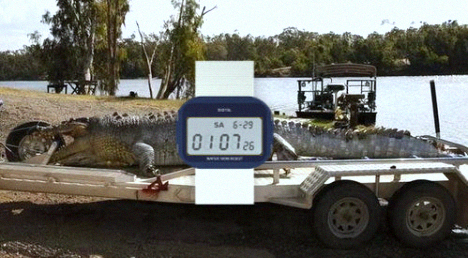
h=1 m=7 s=26
